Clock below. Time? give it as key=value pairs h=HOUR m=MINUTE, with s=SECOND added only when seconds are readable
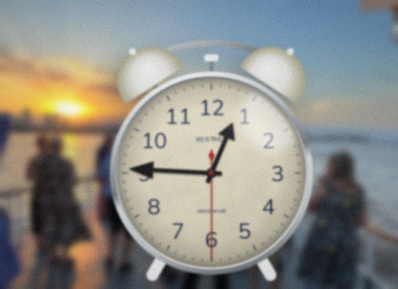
h=12 m=45 s=30
